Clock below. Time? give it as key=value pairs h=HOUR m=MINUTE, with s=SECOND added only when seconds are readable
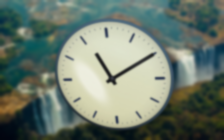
h=11 m=10
